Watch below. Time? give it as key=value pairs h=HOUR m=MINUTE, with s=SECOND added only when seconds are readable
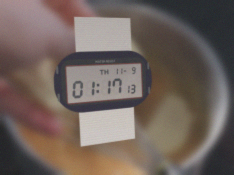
h=1 m=17 s=13
